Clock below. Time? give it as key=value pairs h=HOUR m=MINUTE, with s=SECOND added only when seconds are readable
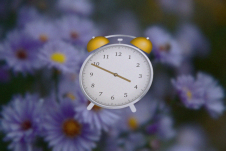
h=3 m=49
